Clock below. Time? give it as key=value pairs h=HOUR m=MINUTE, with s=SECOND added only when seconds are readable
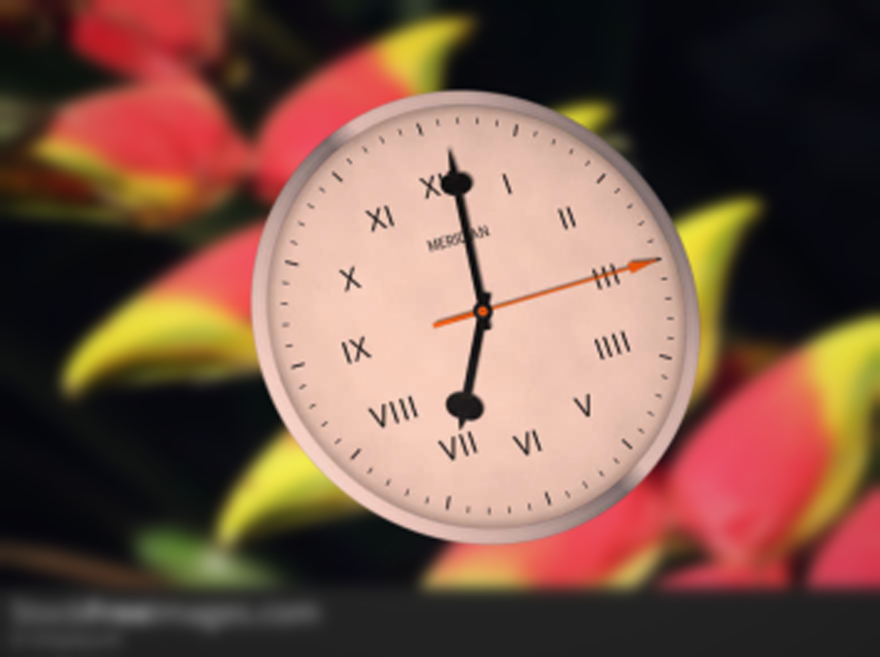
h=7 m=1 s=15
